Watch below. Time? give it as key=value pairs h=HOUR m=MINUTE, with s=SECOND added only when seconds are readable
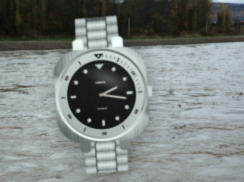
h=2 m=17
